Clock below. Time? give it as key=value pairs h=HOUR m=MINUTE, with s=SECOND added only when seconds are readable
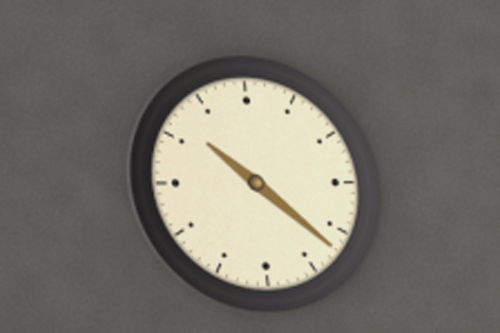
h=10 m=22
